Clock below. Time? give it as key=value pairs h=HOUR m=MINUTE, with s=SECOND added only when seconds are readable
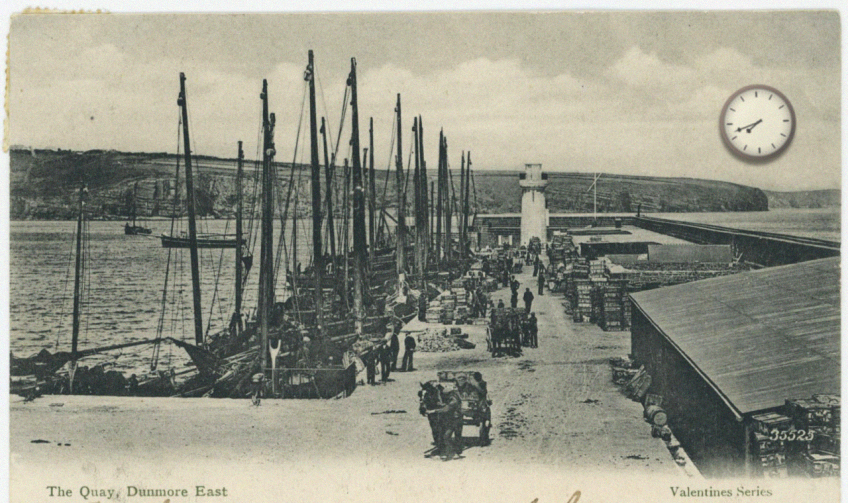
h=7 m=42
